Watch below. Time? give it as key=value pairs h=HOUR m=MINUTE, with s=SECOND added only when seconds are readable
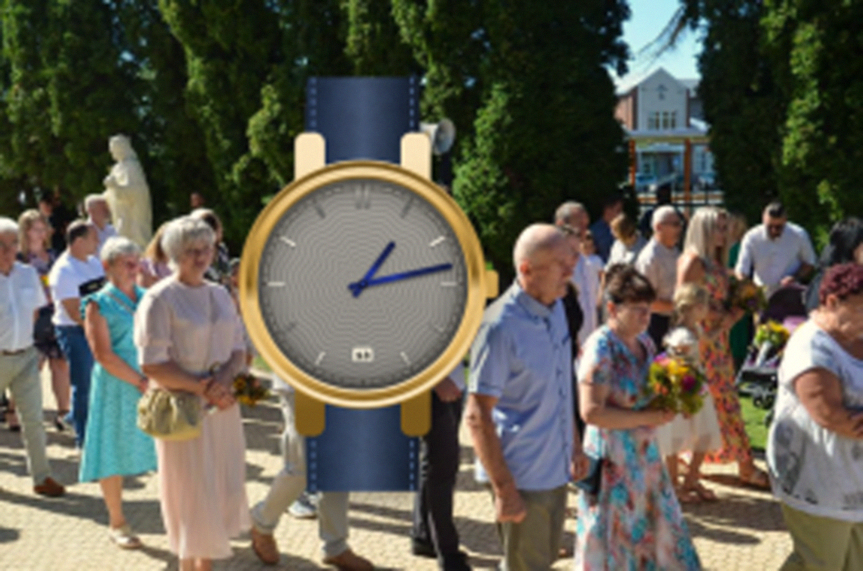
h=1 m=13
